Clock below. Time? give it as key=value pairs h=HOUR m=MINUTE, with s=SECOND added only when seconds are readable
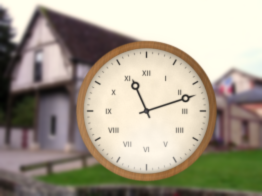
h=11 m=12
